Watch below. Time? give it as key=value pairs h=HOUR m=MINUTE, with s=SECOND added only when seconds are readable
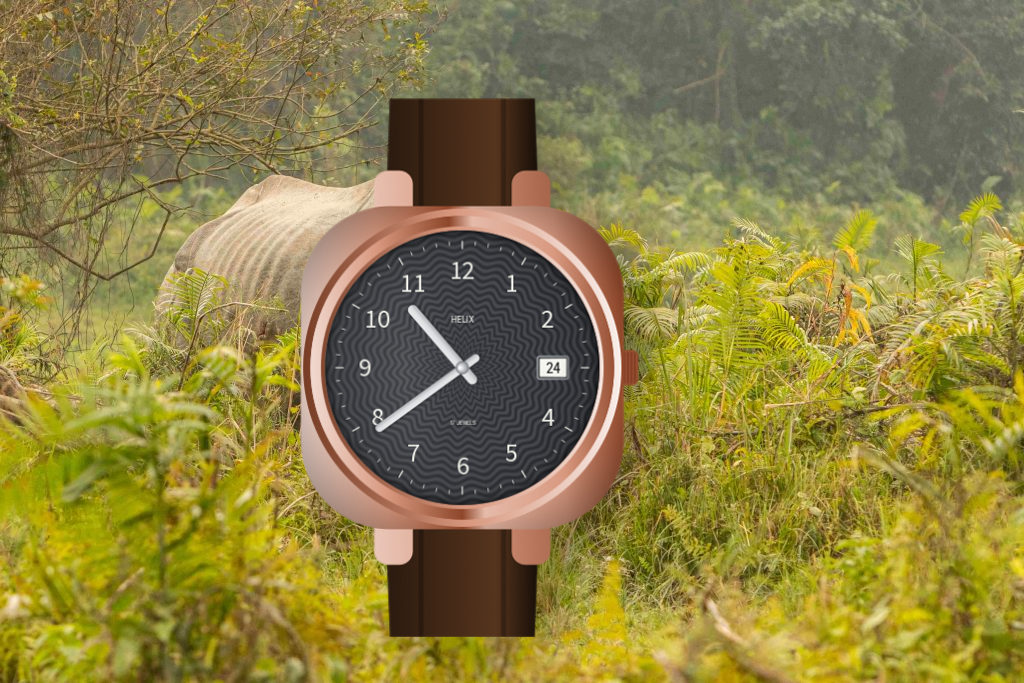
h=10 m=39
